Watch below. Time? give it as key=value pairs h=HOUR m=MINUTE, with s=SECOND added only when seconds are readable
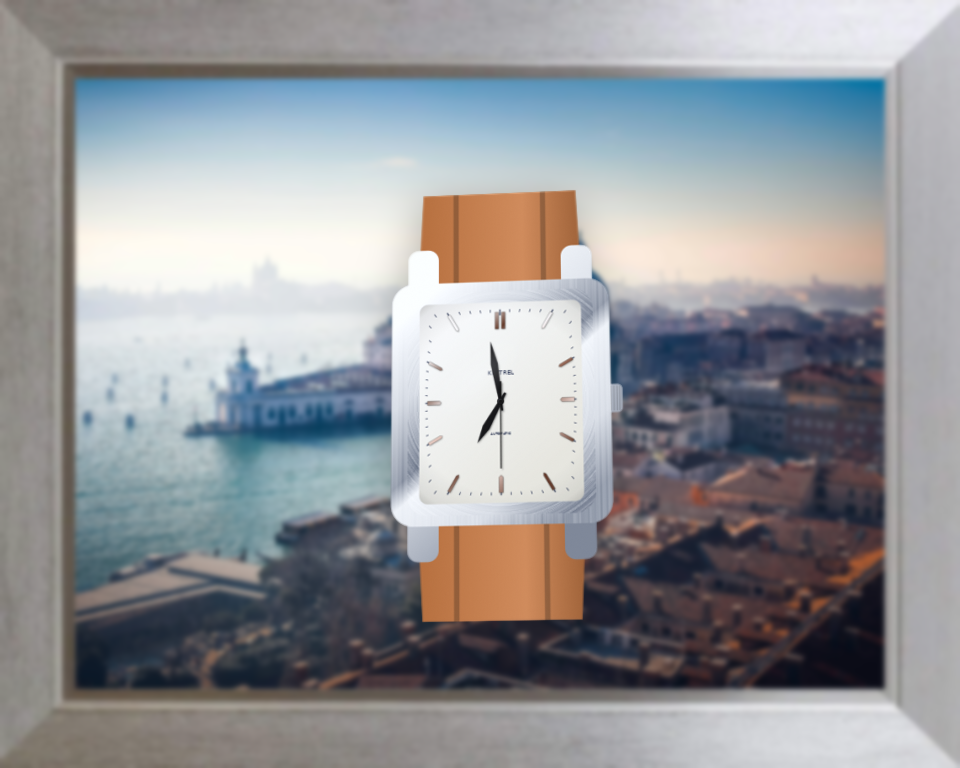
h=6 m=58 s=30
